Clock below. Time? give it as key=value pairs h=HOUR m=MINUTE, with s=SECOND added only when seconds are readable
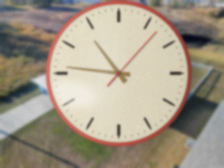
h=10 m=46 s=7
